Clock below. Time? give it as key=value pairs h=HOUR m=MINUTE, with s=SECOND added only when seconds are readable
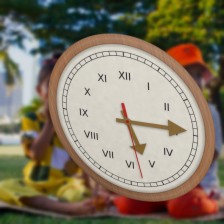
h=5 m=14 s=28
